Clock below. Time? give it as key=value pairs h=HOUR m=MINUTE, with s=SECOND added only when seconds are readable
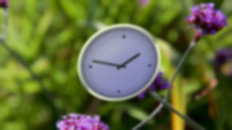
h=1 m=47
